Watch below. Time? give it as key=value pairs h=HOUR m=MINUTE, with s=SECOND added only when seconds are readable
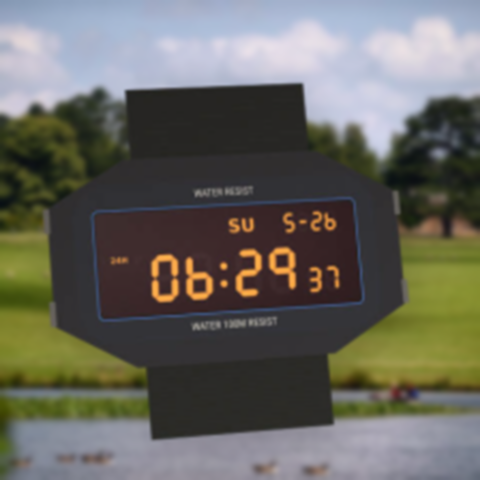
h=6 m=29 s=37
